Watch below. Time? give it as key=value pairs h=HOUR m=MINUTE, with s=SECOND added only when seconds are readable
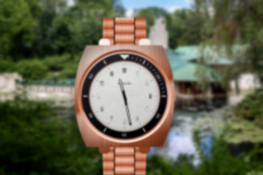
h=11 m=28
